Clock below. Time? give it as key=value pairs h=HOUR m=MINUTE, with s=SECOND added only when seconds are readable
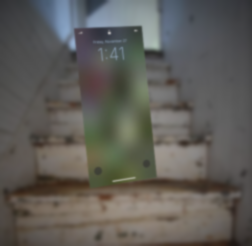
h=1 m=41
